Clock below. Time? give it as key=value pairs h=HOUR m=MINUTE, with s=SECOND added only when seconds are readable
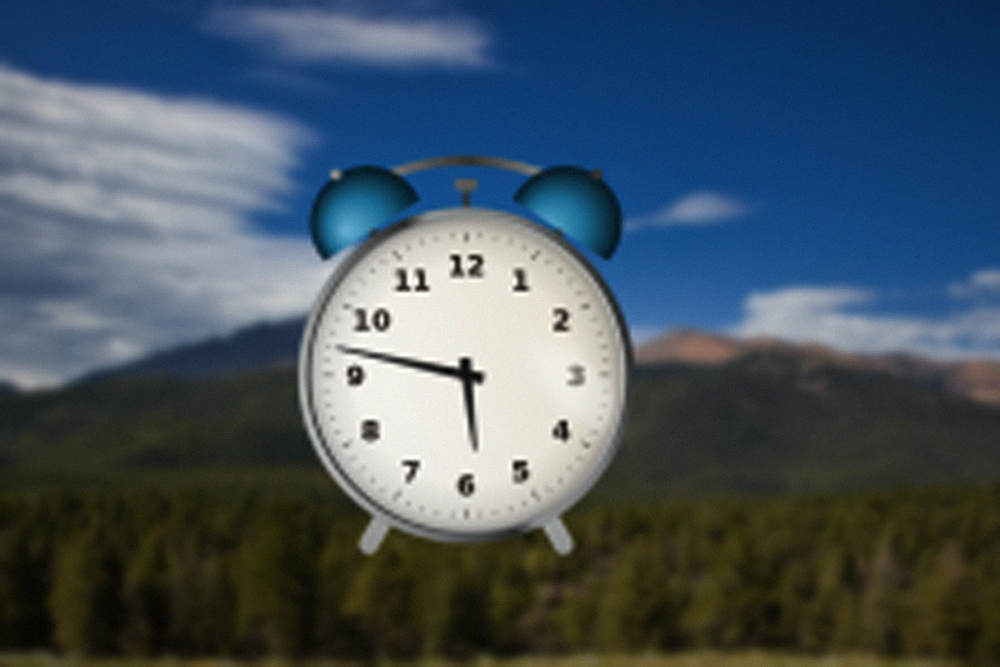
h=5 m=47
